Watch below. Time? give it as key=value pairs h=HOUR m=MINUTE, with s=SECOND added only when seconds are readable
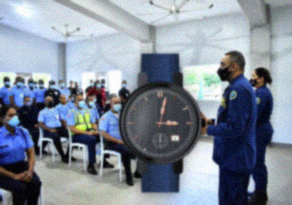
h=3 m=2
